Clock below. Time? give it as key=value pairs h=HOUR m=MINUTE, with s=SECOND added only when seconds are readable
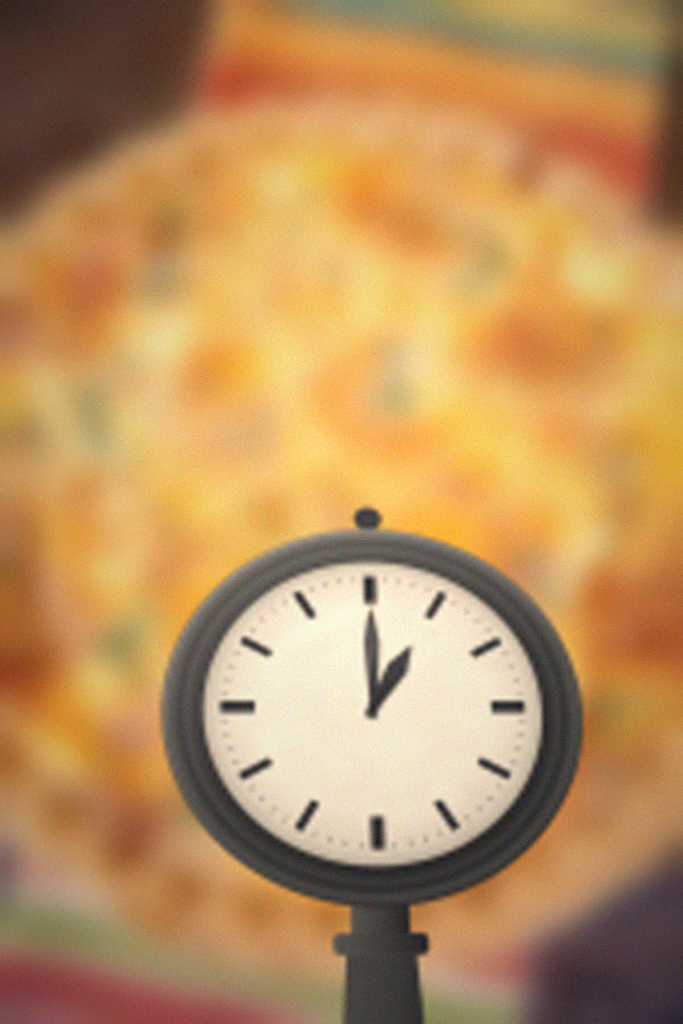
h=1 m=0
